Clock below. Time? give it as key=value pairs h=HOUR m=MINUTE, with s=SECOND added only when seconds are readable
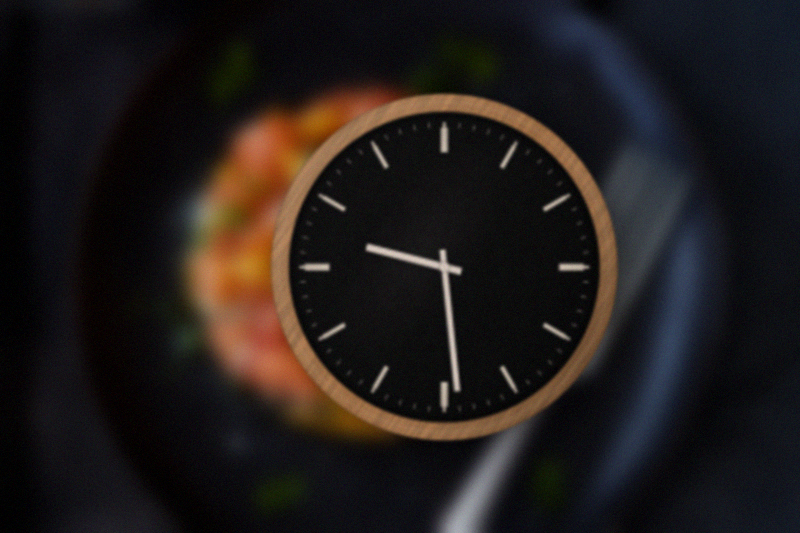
h=9 m=29
